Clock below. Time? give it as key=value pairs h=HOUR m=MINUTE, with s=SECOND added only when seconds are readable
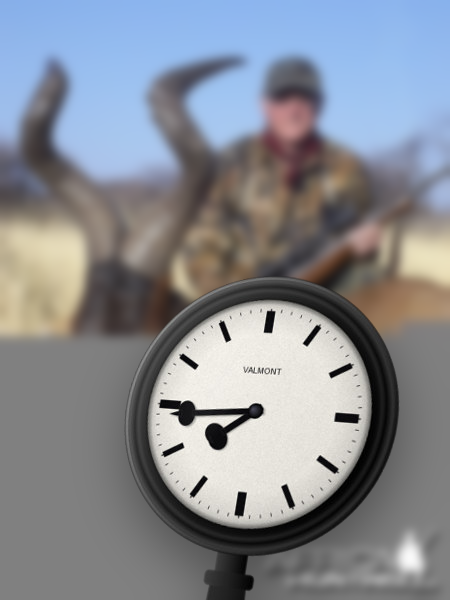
h=7 m=44
